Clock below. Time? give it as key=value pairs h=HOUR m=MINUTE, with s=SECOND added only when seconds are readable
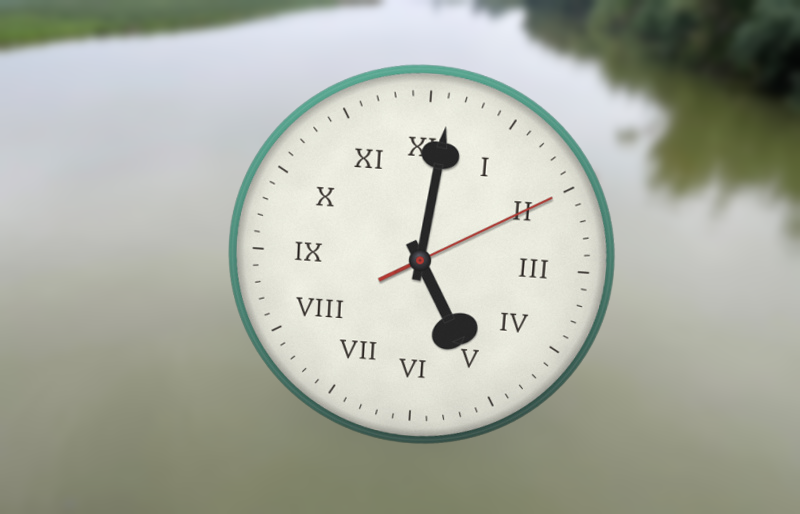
h=5 m=1 s=10
